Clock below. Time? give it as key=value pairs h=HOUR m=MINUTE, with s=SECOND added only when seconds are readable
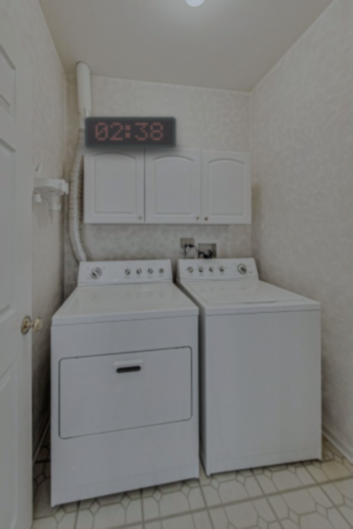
h=2 m=38
